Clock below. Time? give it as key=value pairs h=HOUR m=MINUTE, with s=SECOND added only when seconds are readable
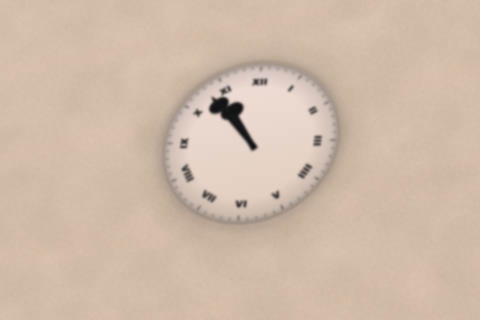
h=10 m=53
